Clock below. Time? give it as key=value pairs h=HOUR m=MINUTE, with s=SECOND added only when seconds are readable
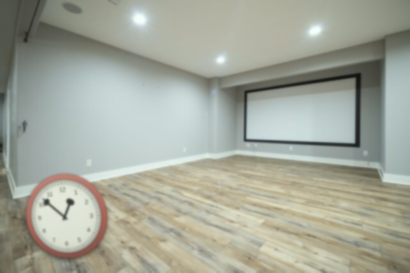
h=12 m=52
